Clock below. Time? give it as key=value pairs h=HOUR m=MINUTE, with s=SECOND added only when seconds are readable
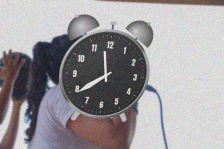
h=11 m=39
